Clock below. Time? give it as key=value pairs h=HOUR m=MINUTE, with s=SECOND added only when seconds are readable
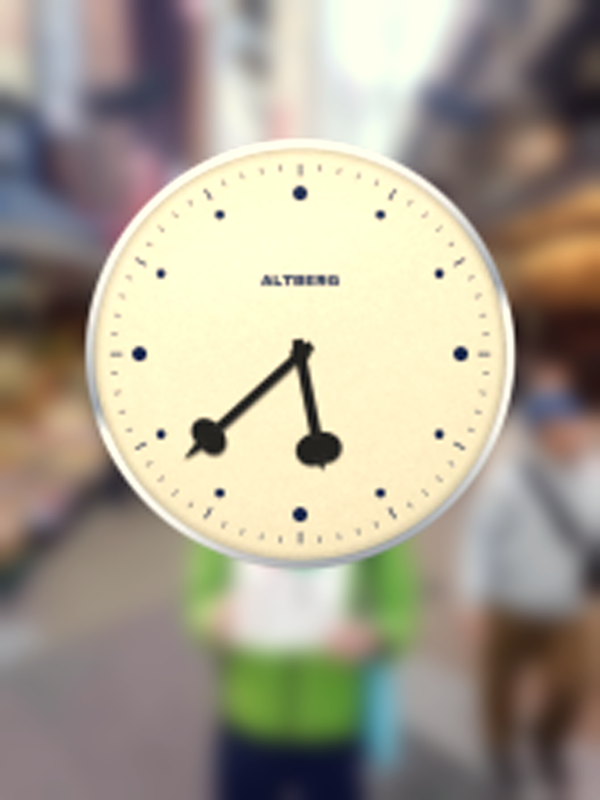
h=5 m=38
